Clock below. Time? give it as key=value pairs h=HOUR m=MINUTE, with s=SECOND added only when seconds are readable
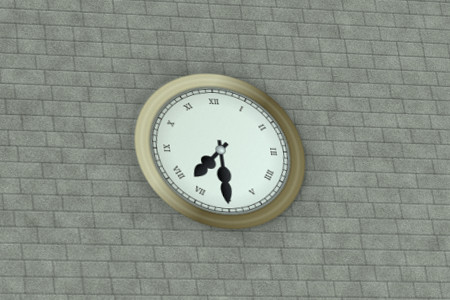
h=7 m=30
